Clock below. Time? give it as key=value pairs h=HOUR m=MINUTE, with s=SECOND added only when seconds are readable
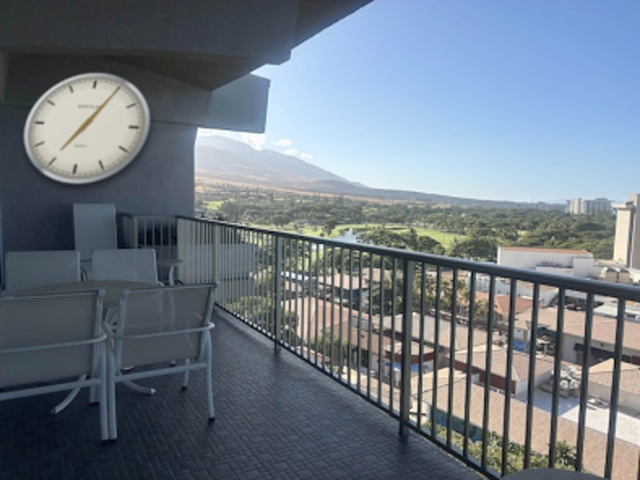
h=7 m=5
